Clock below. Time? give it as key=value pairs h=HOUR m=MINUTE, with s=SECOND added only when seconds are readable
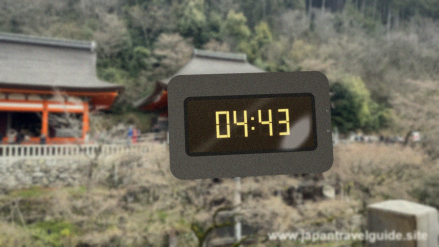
h=4 m=43
